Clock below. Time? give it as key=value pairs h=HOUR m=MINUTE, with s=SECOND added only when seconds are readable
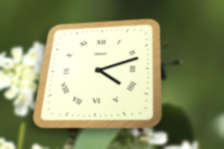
h=4 m=12
